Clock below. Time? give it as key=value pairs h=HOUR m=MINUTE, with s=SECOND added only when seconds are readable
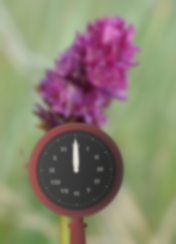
h=12 m=0
